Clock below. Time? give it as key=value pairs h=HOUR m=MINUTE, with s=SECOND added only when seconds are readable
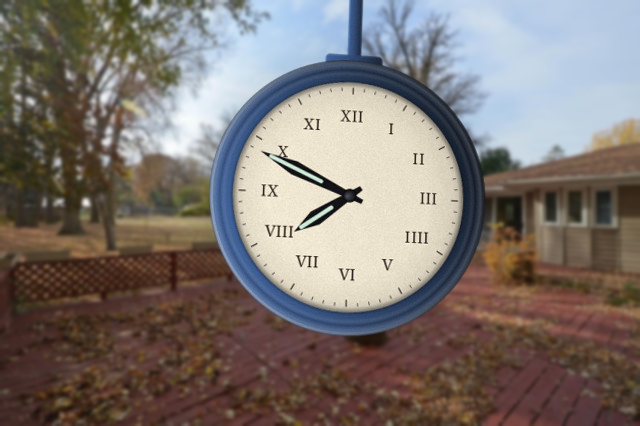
h=7 m=49
